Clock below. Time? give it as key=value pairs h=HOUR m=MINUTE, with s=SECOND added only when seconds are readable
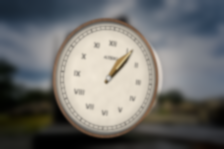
h=1 m=6
